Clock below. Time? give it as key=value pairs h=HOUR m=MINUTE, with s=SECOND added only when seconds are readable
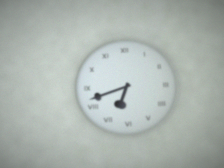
h=6 m=42
